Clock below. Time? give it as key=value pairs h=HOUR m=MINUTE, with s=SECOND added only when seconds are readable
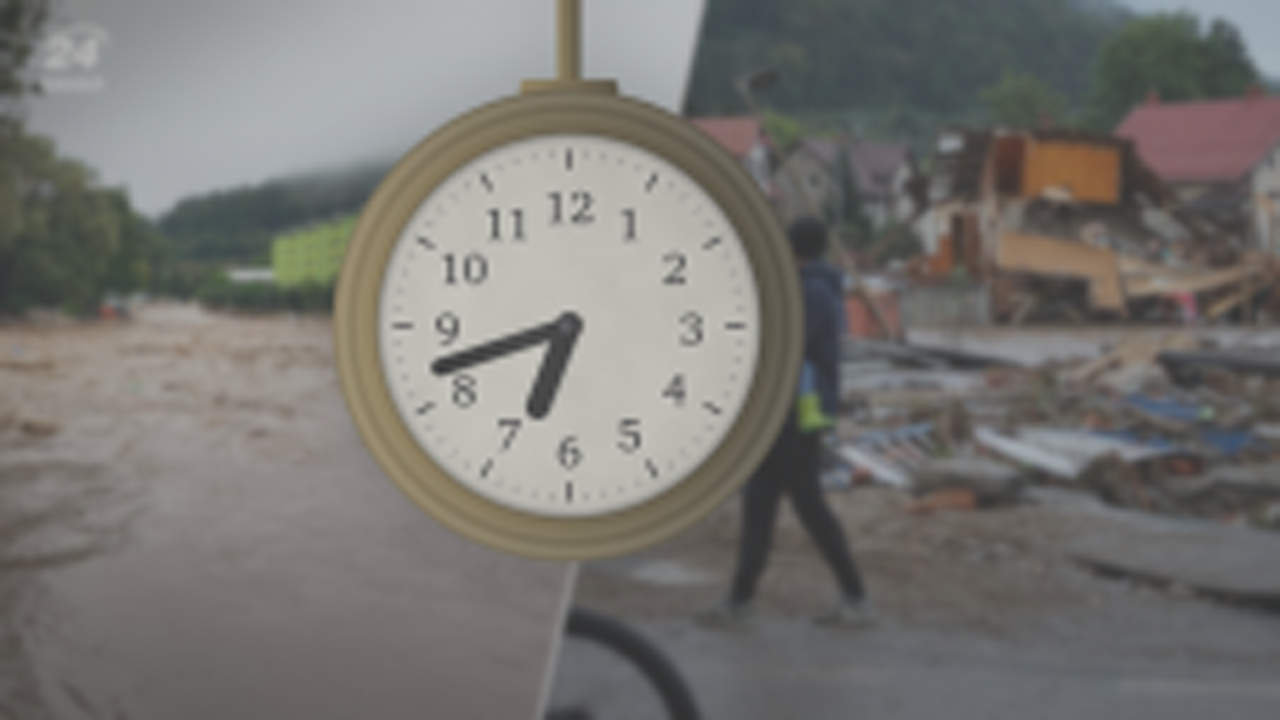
h=6 m=42
